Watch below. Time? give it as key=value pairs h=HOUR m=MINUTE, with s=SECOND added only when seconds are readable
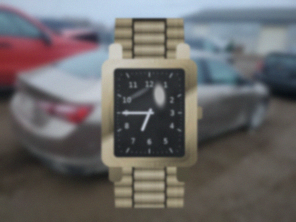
h=6 m=45
